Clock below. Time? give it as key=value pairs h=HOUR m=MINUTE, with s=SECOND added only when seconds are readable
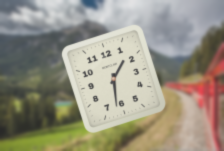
h=1 m=32
